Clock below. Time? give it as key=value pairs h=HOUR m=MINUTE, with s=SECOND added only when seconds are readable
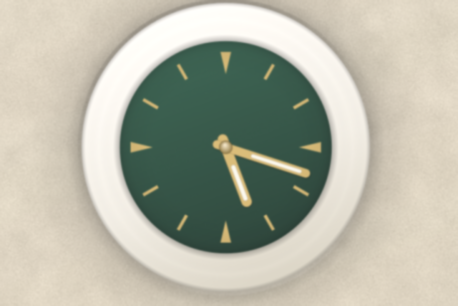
h=5 m=18
